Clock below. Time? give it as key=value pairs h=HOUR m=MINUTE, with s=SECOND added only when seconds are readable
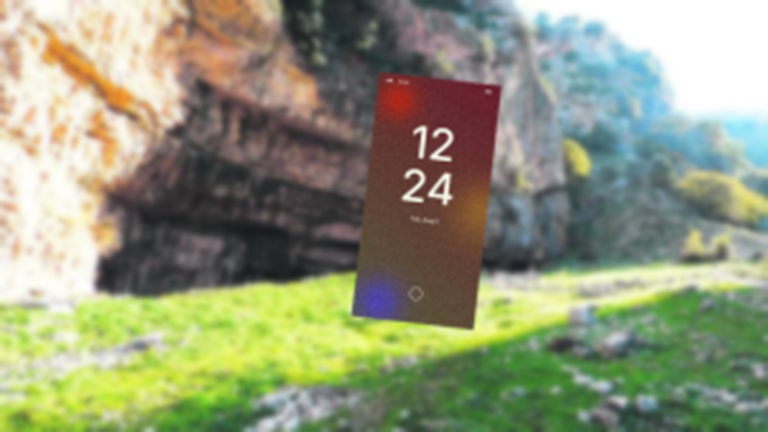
h=12 m=24
